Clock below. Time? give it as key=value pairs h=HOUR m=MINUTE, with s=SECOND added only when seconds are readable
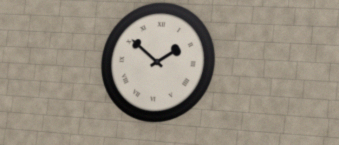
h=1 m=51
